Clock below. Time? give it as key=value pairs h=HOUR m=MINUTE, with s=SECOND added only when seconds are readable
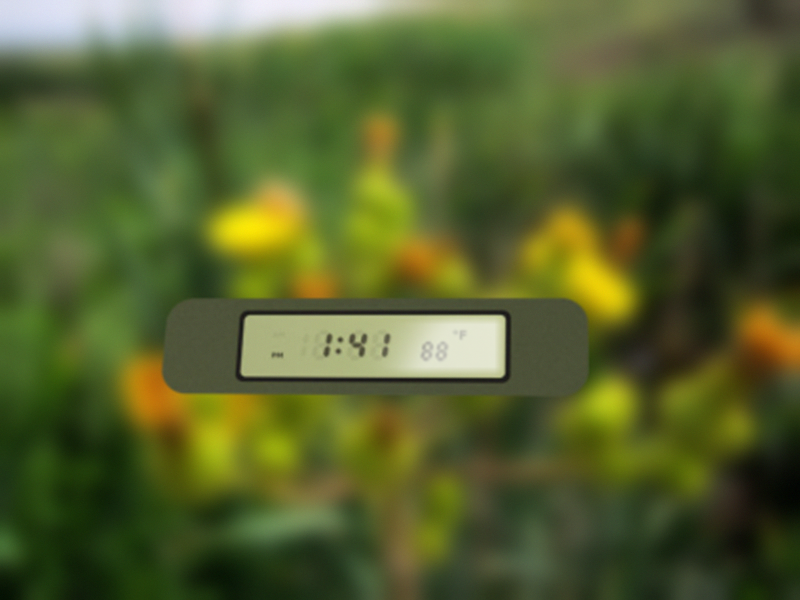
h=1 m=41
